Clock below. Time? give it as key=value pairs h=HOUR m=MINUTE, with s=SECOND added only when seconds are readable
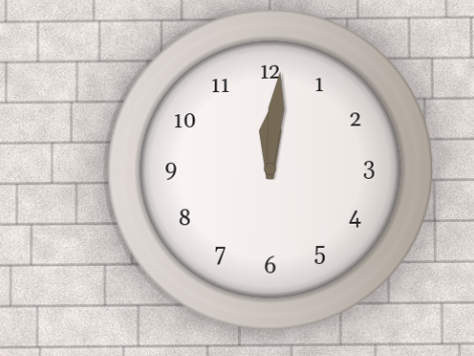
h=12 m=1
